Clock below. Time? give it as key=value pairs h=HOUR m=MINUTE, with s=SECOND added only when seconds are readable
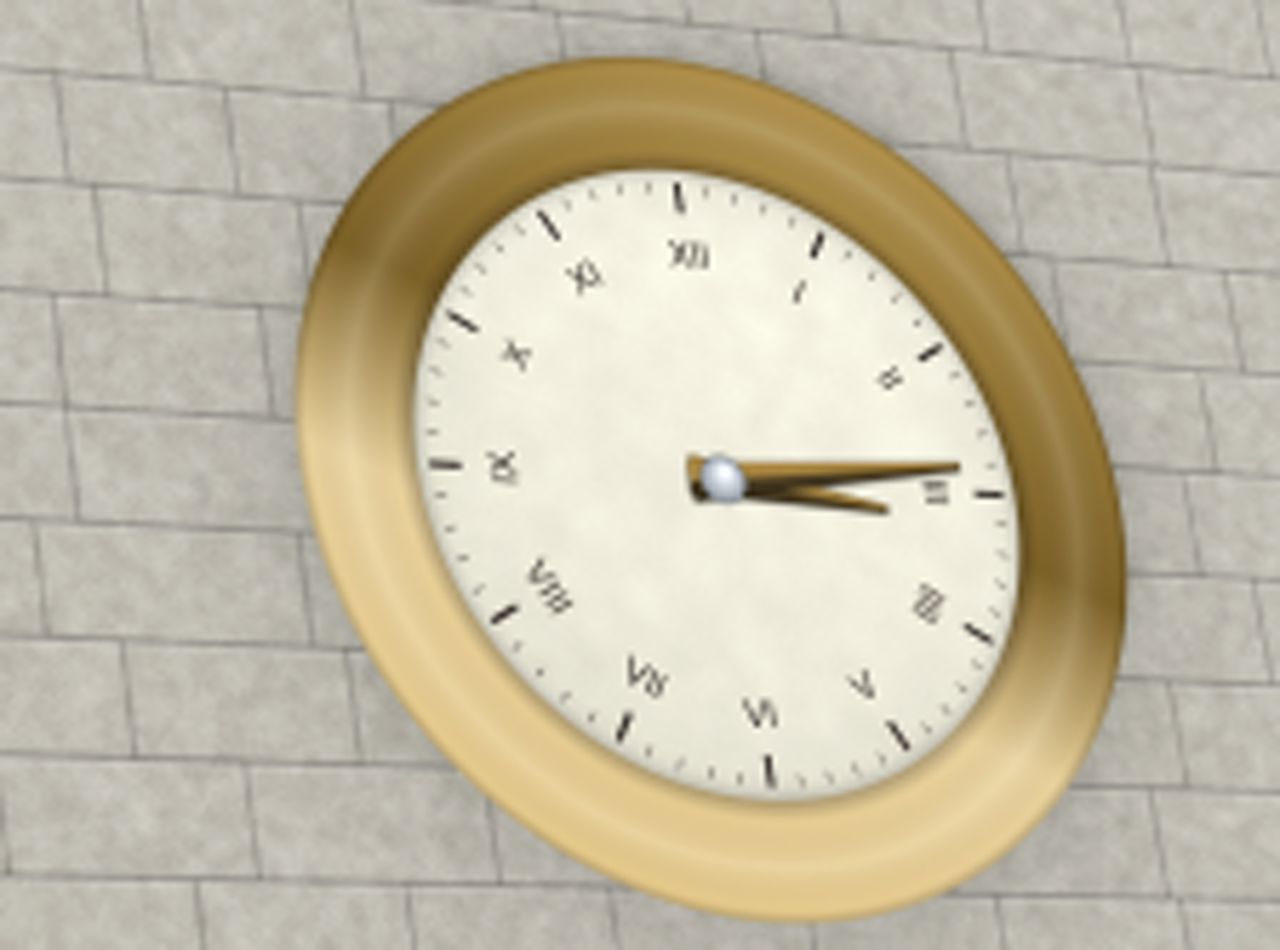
h=3 m=14
